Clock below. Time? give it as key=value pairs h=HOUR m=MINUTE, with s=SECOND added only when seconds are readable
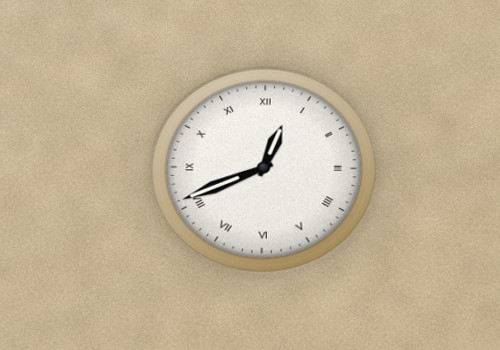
h=12 m=41
